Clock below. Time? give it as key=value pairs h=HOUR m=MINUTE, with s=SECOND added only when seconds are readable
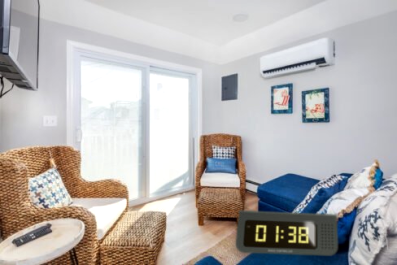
h=1 m=38
